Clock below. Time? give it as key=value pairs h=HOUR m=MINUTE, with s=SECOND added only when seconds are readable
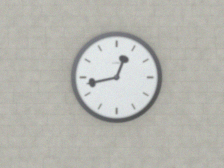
h=12 m=43
